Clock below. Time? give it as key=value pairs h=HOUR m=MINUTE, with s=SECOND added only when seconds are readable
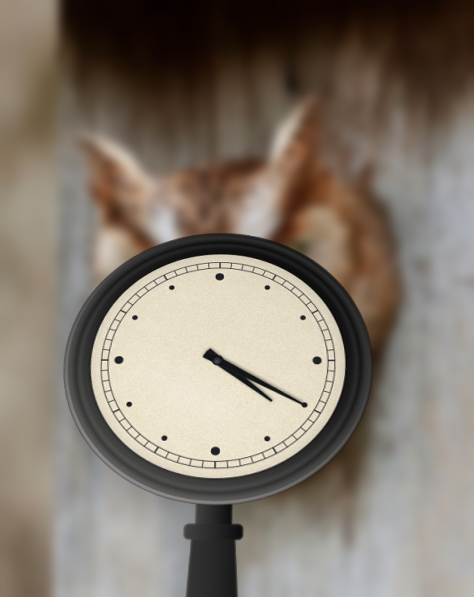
h=4 m=20
